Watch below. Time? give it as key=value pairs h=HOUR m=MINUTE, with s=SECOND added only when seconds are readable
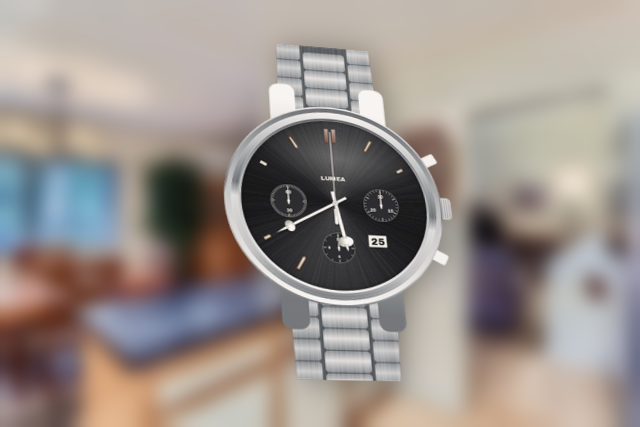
h=5 m=40
